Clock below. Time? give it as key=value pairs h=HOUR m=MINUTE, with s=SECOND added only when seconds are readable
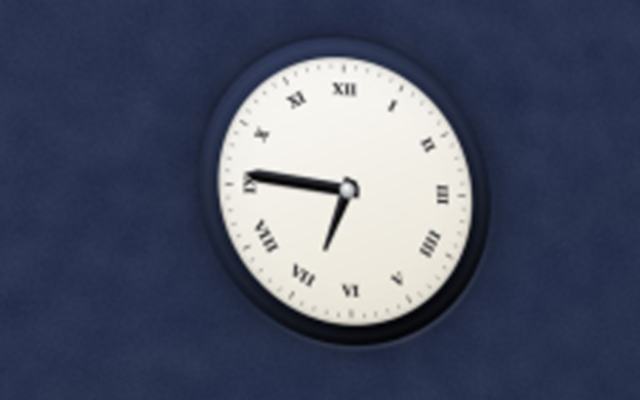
h=6 m=46
